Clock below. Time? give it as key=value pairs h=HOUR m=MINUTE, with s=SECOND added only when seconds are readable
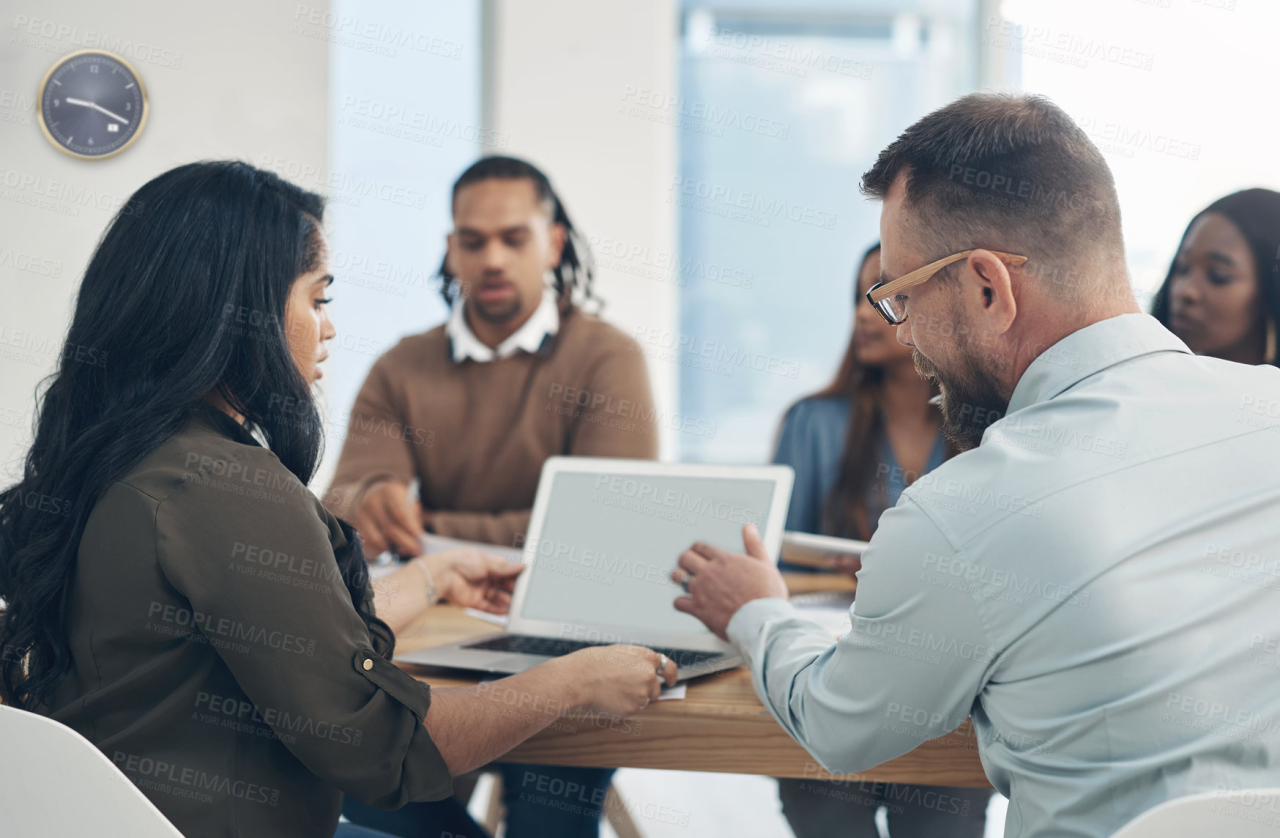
h=9 m=19
